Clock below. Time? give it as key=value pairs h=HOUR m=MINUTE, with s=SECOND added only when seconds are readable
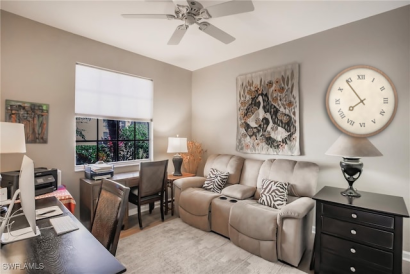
h=7 m=54
